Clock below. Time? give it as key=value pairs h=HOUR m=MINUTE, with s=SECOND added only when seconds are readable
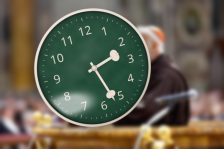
h=2 m=27
